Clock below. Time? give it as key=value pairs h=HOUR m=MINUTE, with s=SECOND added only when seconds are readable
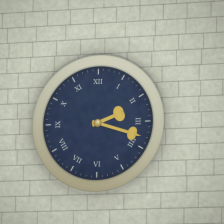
h=2 m=18
